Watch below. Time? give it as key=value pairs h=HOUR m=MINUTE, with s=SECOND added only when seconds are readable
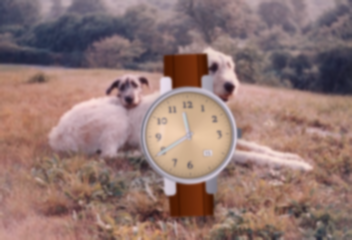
h=11 m=40
